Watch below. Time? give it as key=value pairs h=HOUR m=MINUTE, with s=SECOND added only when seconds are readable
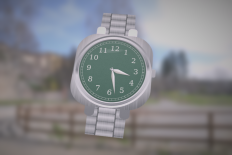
h=3 m=28
